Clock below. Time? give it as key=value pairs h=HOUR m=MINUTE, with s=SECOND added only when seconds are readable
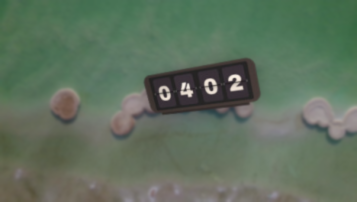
h=4 m=2
